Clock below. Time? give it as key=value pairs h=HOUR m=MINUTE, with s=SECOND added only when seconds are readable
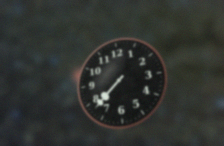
h=7 m=38
